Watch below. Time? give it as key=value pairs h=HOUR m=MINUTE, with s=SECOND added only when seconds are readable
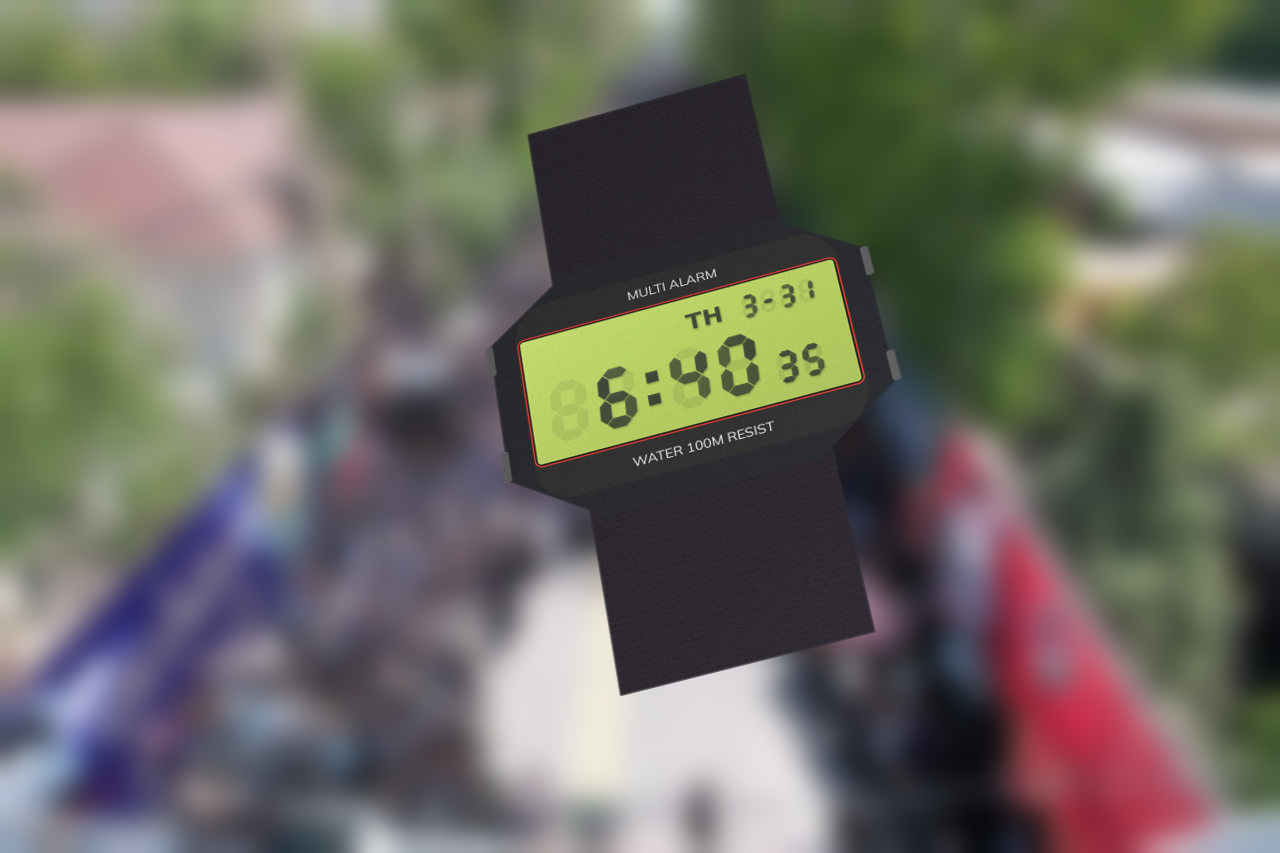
h=6 m=40 s=35
